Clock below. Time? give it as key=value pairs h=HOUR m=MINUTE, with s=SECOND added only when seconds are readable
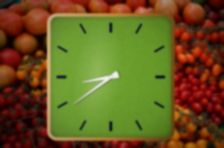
h=8 m=39
